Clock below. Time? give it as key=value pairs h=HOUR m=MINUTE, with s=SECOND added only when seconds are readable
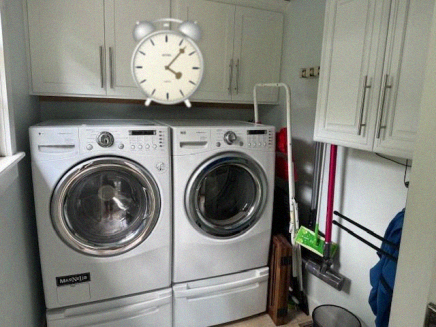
h=4 m=7
